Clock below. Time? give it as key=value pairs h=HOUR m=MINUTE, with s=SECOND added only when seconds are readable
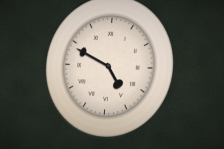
h=4 m=49
